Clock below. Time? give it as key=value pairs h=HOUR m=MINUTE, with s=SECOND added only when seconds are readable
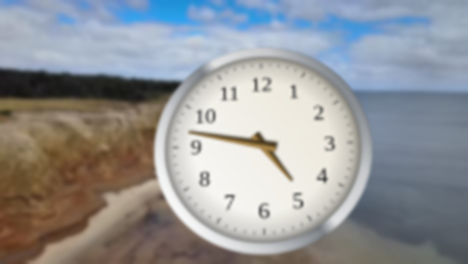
h=4 m=47
